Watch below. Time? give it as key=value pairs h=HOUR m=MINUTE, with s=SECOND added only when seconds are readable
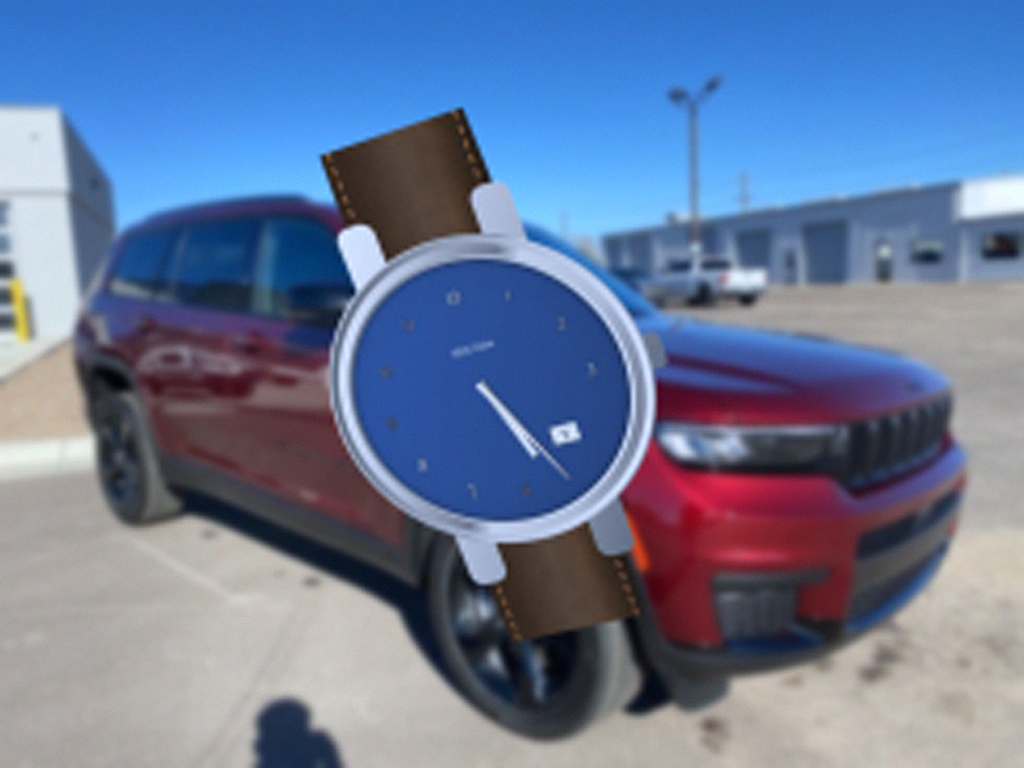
h=5 m=26
